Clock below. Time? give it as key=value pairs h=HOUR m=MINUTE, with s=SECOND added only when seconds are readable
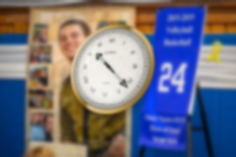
h=10 m=22
